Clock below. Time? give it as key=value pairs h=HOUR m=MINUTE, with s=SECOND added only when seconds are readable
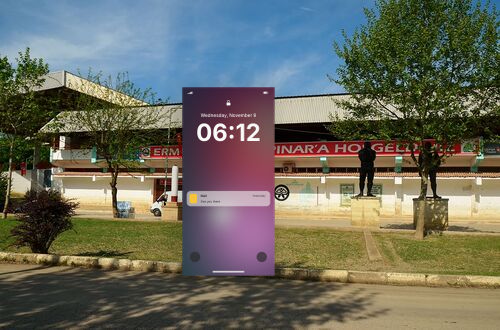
h=6 m=12
